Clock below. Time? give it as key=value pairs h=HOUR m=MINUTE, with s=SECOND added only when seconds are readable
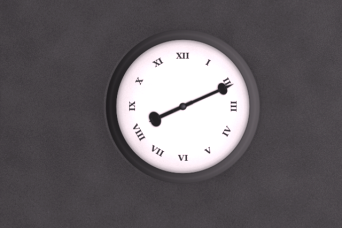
h=8 m=11
